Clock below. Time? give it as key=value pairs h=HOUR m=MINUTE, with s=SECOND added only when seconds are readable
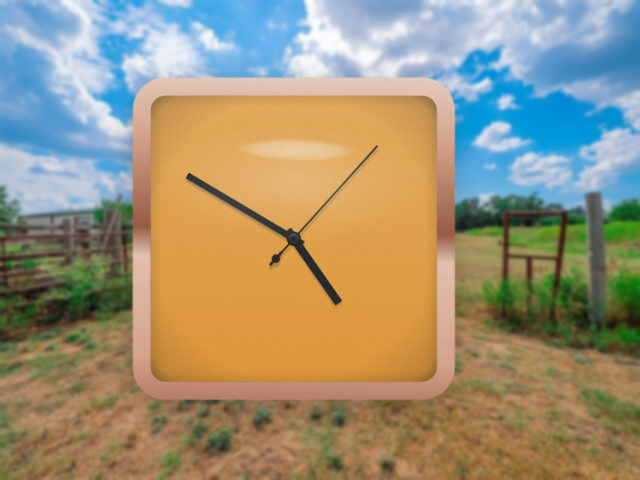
h=4 m=50 s=7
